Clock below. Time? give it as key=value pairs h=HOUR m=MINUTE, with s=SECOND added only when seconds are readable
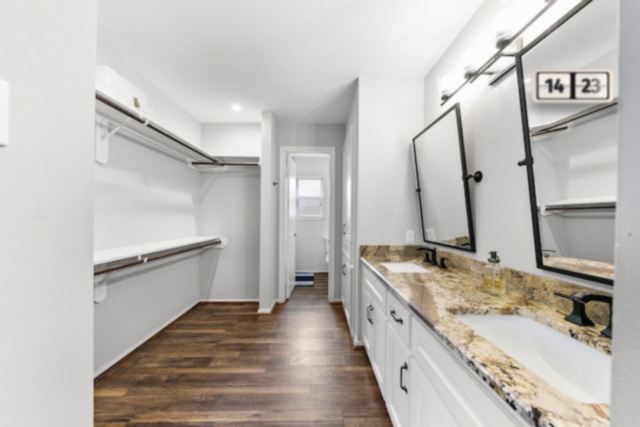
h=14 m=23
